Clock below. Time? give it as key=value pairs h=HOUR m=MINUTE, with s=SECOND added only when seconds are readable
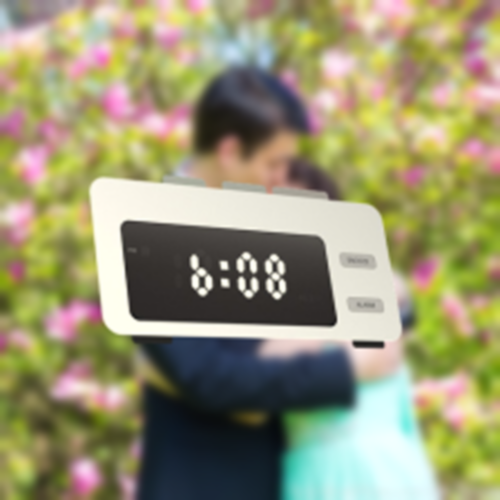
h=6 m=8
